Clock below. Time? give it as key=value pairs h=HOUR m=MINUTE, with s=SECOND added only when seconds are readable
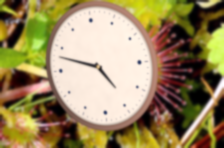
h=4 m=48
